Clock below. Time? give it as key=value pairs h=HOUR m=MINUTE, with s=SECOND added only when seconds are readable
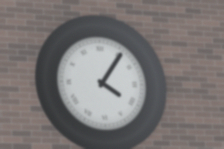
h=4 m=6
